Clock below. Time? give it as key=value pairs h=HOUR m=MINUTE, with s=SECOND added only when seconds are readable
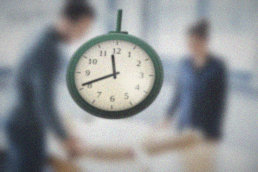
h=11 m=41
